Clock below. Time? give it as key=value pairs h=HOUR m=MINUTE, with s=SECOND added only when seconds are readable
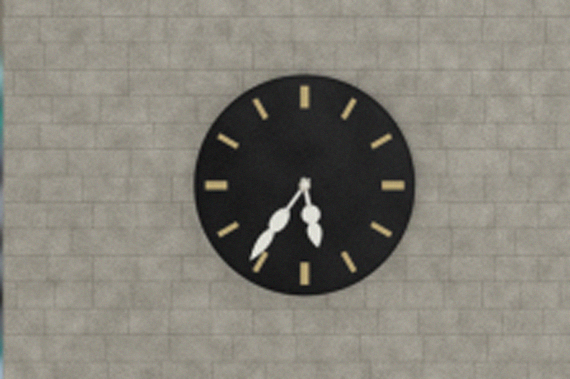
h=5 m=36
